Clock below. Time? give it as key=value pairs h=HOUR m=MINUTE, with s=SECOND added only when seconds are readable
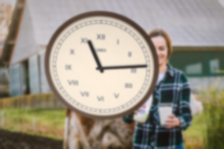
h=11 m=14
